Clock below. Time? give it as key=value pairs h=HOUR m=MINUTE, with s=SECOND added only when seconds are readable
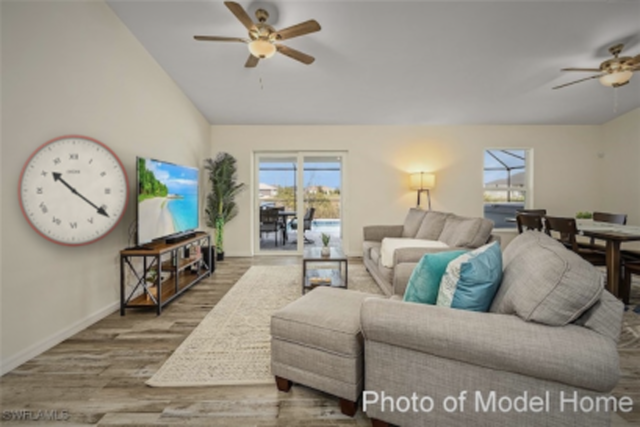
h=10 m=21
